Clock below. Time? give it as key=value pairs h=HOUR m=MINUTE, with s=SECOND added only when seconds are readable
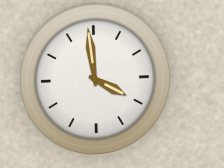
h=3 m=59
